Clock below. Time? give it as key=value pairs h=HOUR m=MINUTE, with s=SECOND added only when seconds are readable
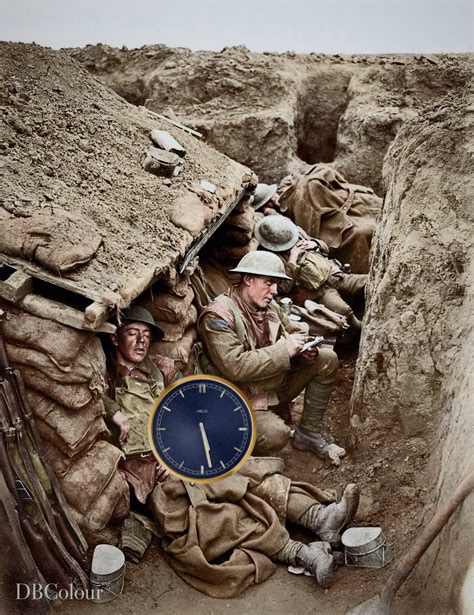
h=5 m=28
